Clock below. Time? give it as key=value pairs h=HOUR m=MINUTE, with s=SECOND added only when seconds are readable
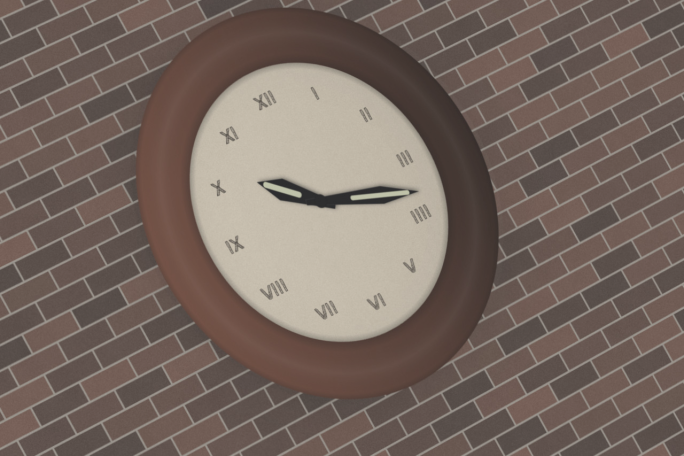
h=10 m=18
